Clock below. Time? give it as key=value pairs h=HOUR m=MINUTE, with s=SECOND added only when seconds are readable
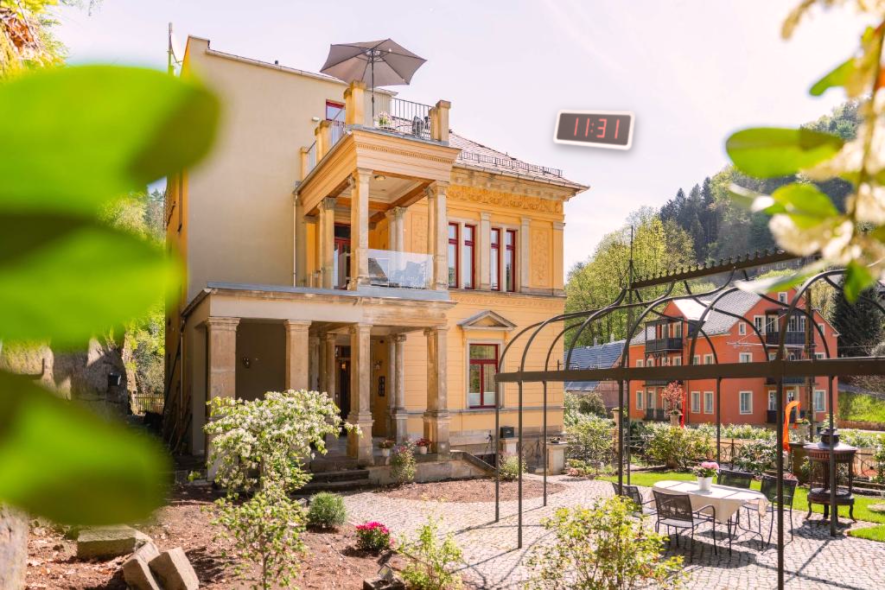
h=11 m=31
